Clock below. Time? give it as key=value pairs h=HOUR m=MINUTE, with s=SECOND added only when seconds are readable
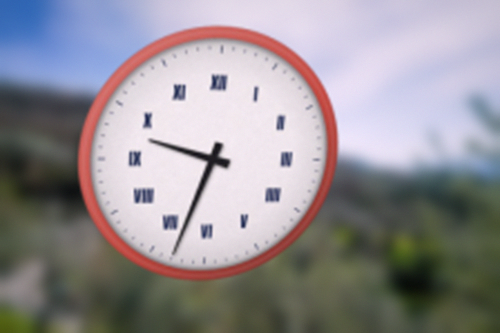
h=9 m=33
